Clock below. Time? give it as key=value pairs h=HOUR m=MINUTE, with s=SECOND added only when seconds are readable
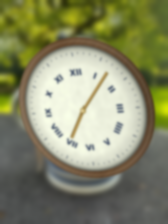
h=7 m=7
